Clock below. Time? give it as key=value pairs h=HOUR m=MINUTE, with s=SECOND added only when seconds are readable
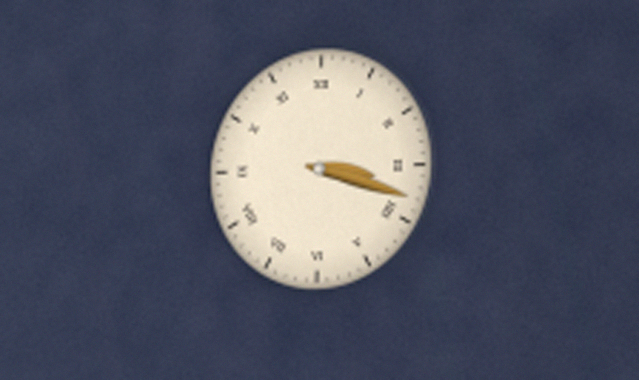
h=3 m=18
